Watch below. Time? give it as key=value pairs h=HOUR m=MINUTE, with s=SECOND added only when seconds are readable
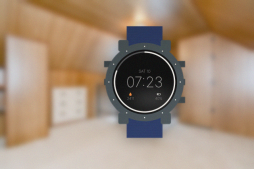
h=7 m=23
